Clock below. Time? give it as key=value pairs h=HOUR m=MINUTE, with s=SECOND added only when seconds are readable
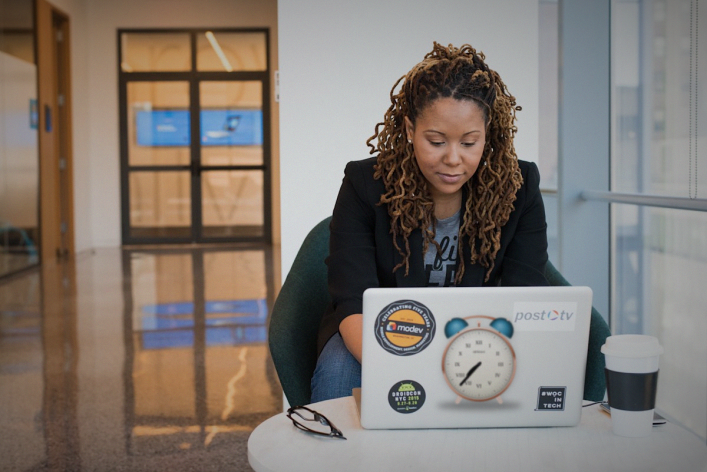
h=7 m=37
